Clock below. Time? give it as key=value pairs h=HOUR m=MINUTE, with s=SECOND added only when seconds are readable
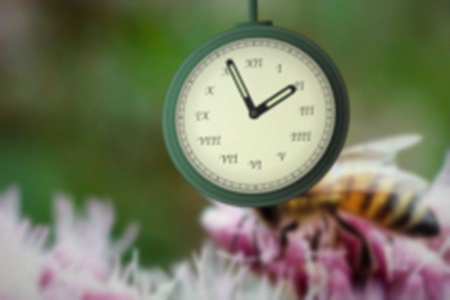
h=1 m=56
